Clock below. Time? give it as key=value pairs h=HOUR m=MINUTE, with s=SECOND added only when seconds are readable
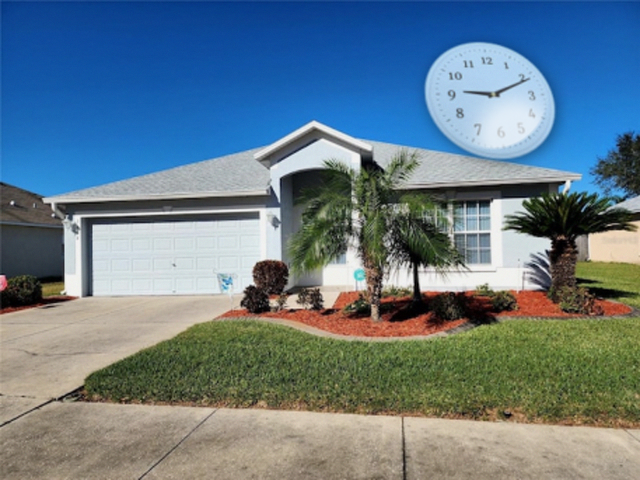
h=9 m=11
